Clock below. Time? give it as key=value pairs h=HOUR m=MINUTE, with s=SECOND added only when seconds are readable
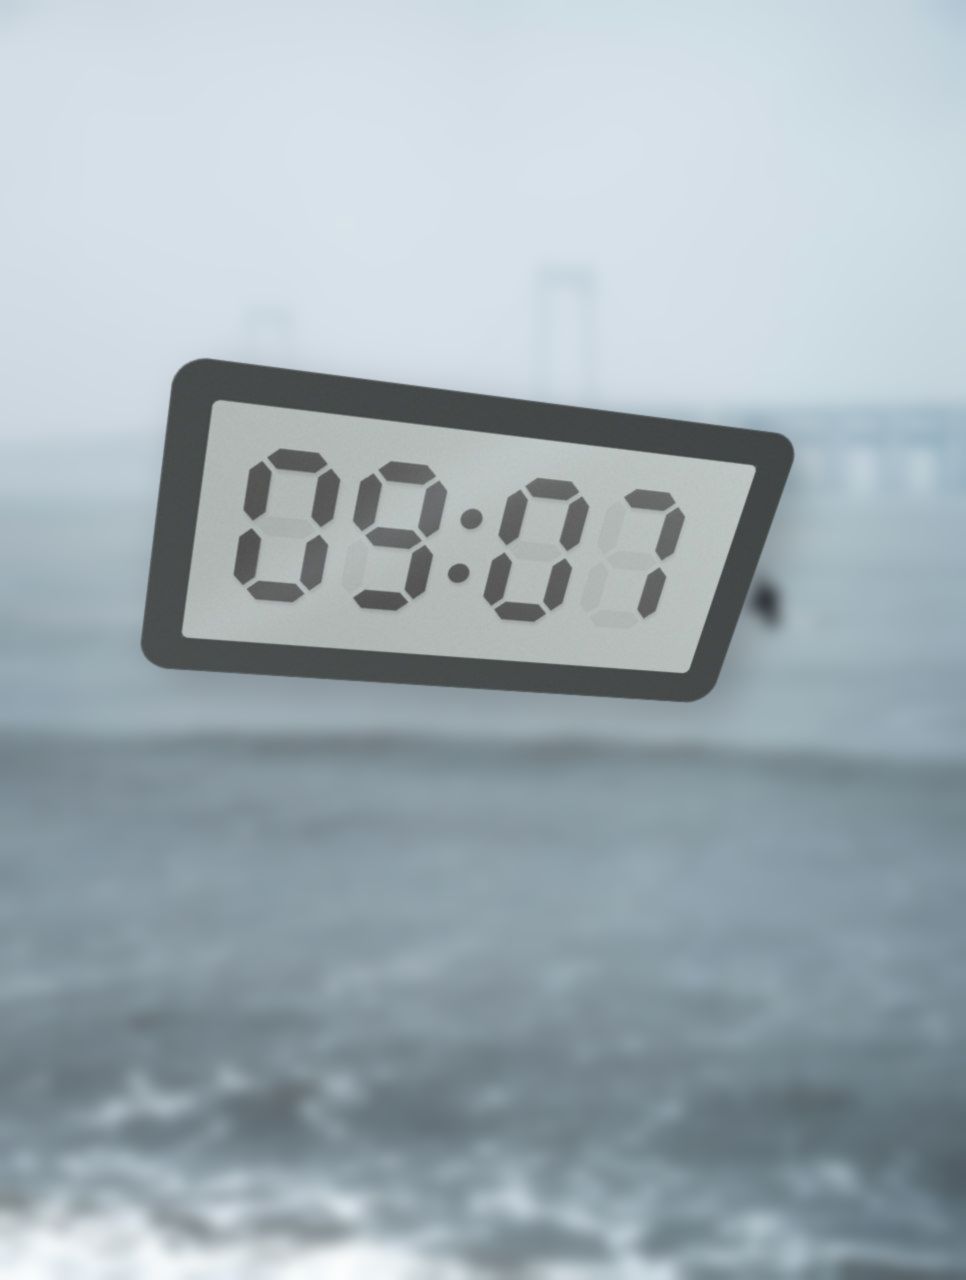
h=9 m=7
